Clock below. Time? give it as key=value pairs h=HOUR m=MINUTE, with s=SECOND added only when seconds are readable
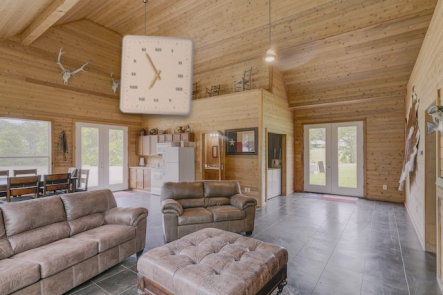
h=6 m=55
